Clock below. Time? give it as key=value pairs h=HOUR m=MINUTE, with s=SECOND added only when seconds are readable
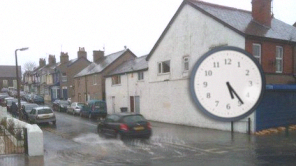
h=5 m=24
